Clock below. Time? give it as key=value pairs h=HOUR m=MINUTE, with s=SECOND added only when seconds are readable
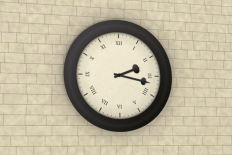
h=2 m=17
